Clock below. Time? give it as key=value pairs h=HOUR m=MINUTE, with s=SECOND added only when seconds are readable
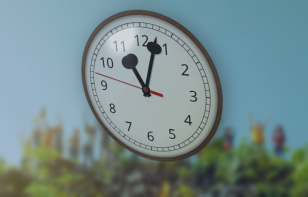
h=11 m=2 s=47
